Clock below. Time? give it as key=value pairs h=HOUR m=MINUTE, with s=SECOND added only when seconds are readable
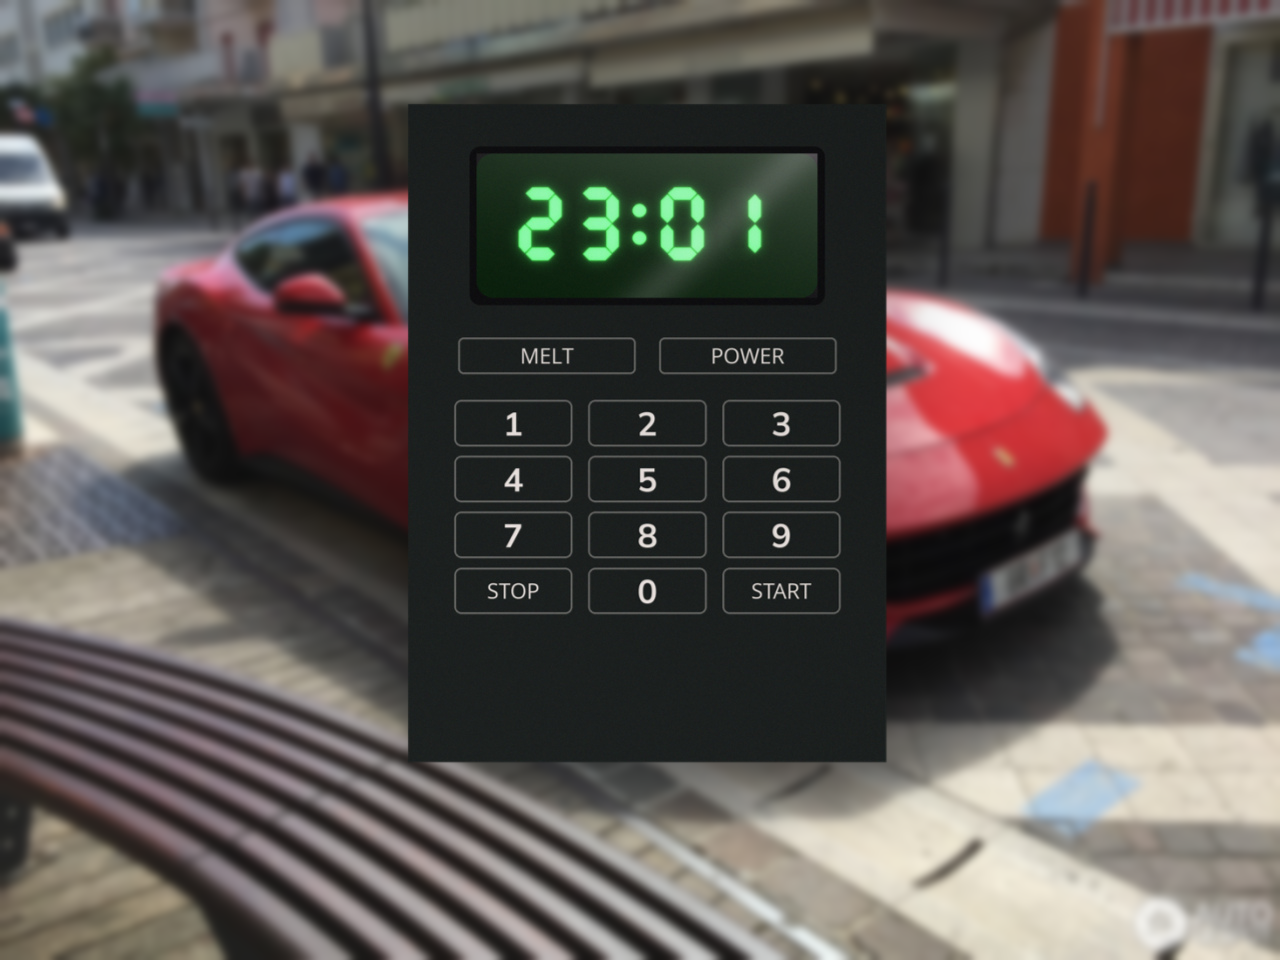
h=23 m=1
